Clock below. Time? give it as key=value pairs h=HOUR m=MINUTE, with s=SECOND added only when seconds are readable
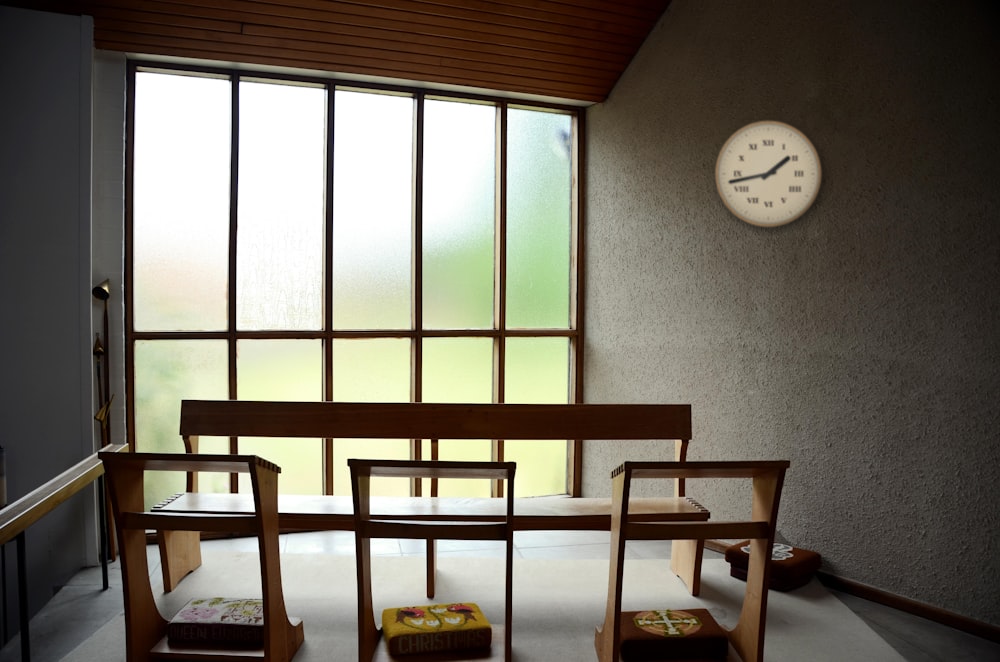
h=1 m=43
